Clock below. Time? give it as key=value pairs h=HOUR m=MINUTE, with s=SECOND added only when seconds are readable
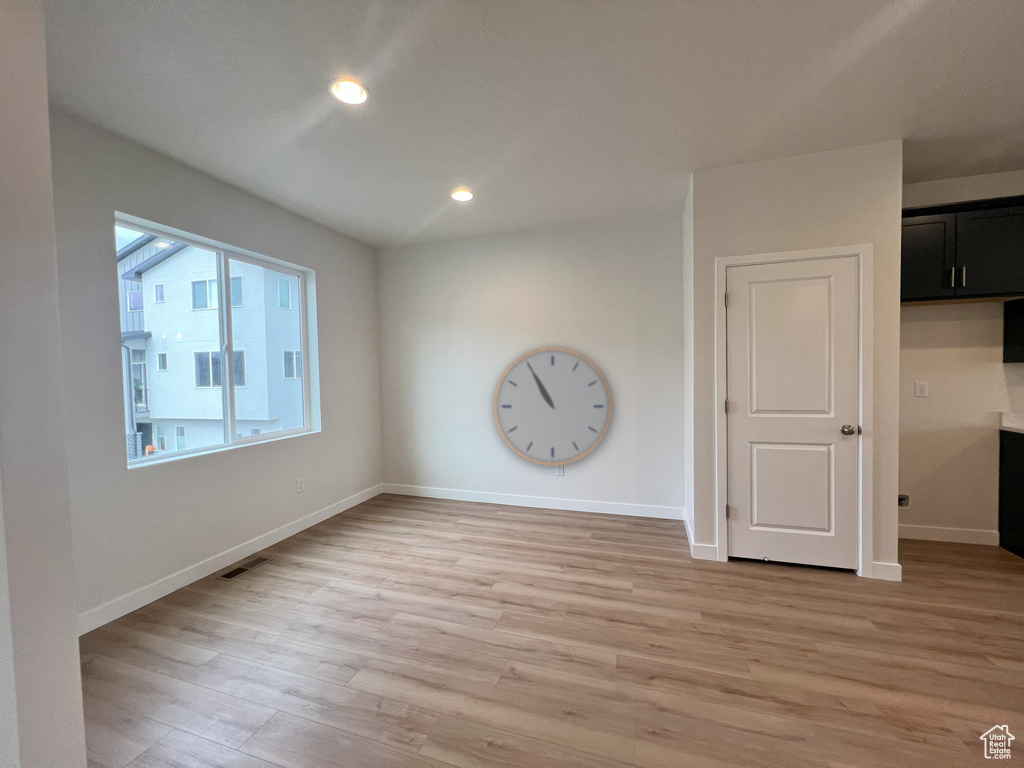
h=10 m=55
